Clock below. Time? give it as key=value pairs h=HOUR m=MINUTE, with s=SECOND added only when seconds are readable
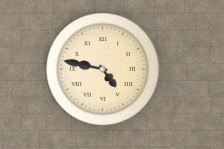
h=4 m=47
